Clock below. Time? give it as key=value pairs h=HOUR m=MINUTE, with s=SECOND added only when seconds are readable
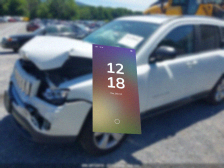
h=12 m=18
